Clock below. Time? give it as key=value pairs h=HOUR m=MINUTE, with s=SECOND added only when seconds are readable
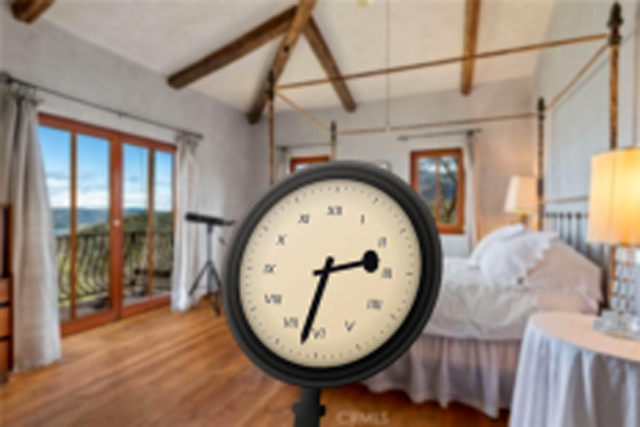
h=2 m=32
